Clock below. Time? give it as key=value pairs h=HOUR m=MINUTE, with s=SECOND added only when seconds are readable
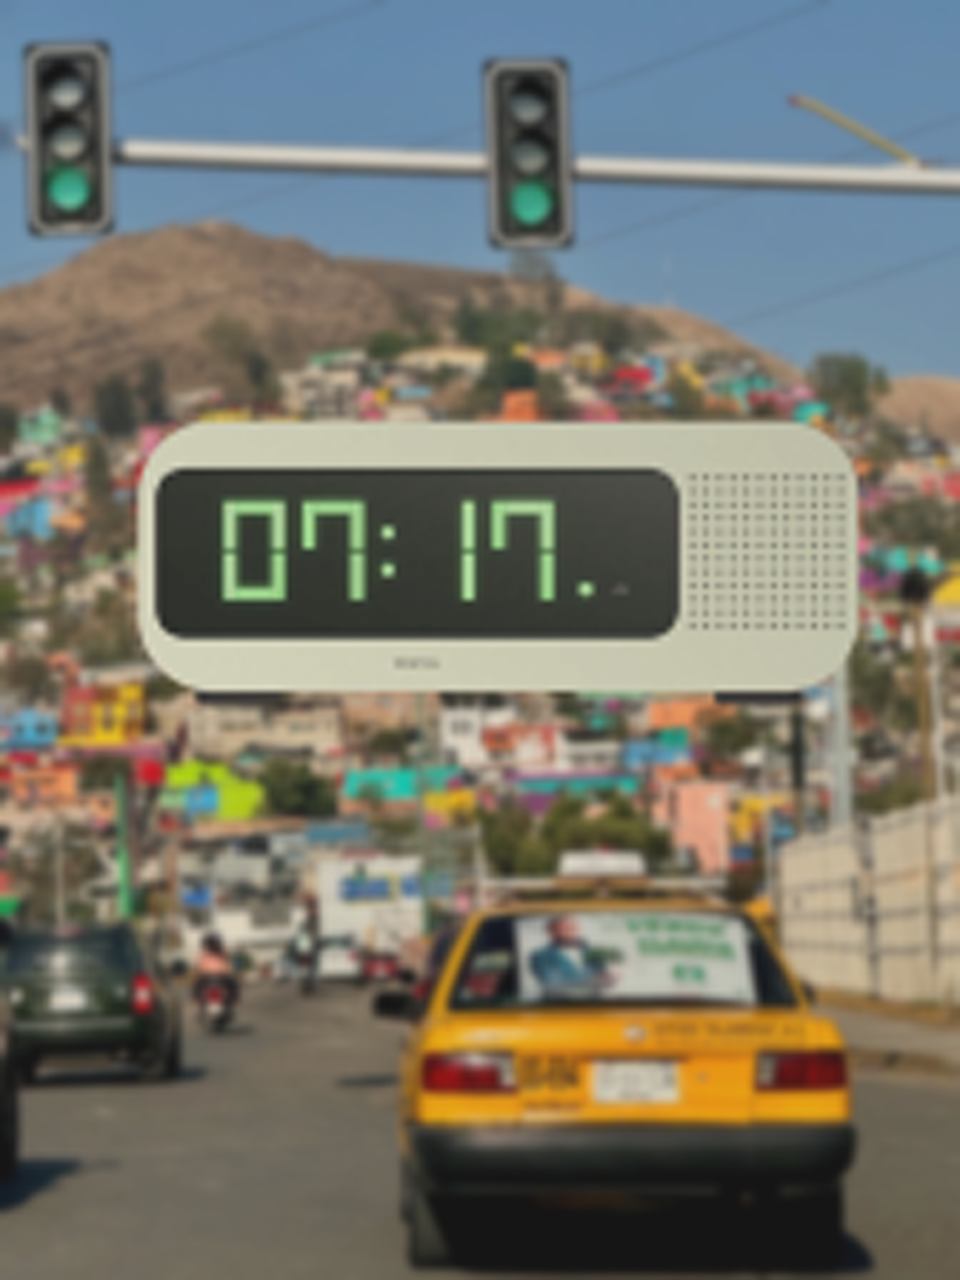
h=7 m=17
